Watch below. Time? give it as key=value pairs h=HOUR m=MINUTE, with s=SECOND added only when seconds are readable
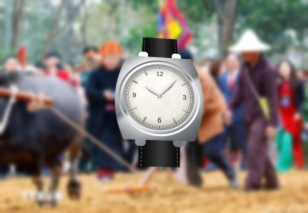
h=10 m=7
